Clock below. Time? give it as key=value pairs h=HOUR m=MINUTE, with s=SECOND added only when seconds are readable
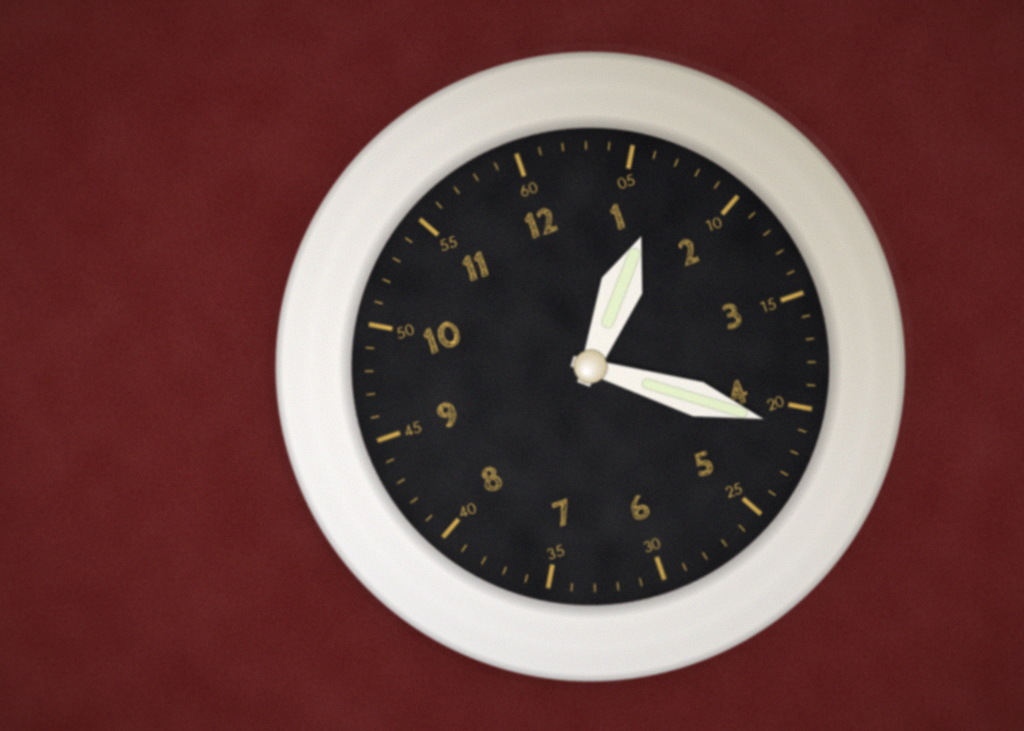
h=1 m=21
